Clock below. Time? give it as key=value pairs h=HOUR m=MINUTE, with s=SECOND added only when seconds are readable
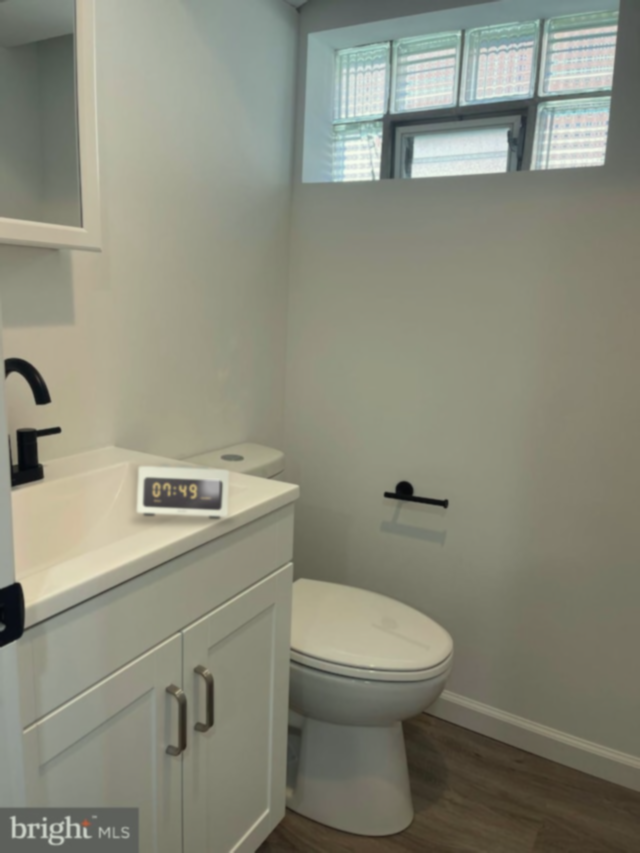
h=7 m=49
